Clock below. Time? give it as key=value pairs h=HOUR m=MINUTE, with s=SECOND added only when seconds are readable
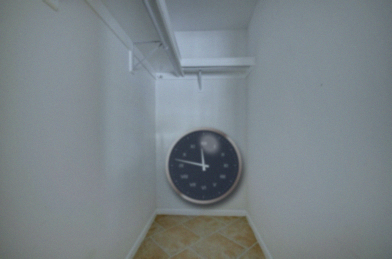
h=11 m=47
